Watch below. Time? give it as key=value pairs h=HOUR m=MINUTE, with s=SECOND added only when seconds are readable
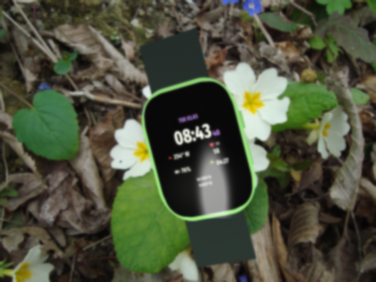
h=8 m=43
